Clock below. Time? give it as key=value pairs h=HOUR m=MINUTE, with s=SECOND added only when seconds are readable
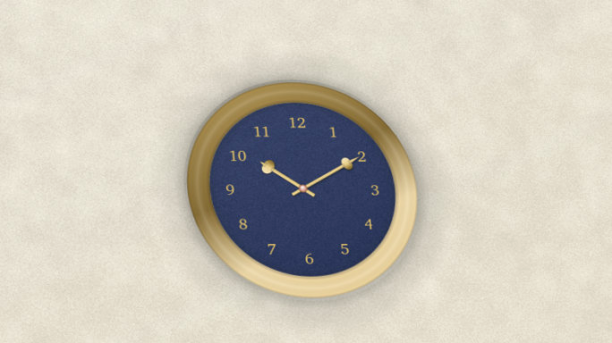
h=10 m=10
